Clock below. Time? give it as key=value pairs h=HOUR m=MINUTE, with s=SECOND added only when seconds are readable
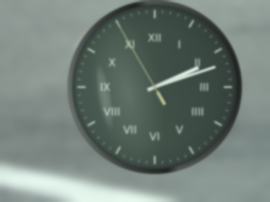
h=2 m=11 s=55
